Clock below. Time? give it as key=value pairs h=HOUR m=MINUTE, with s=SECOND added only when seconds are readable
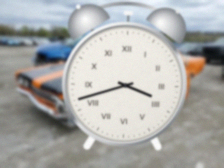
h=3 m=42
